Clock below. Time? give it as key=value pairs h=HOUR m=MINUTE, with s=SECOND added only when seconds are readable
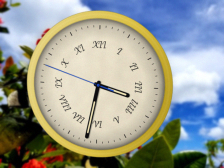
h=3 m=31 s=48
